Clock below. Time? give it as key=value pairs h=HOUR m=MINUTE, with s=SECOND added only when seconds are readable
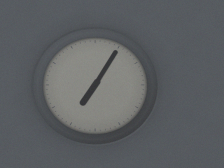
h=7 m=5
